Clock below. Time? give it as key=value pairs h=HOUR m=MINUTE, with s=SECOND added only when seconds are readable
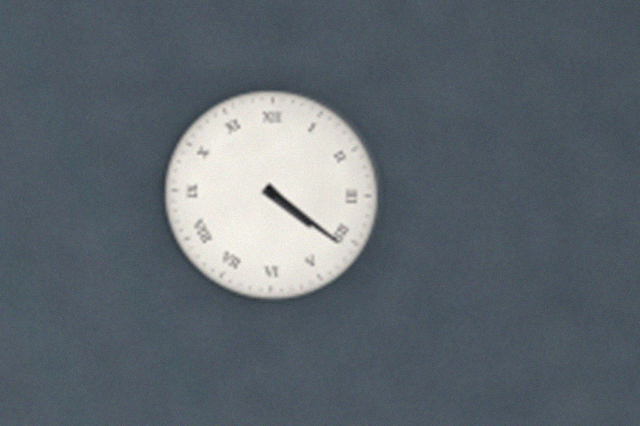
h=4 m=21
